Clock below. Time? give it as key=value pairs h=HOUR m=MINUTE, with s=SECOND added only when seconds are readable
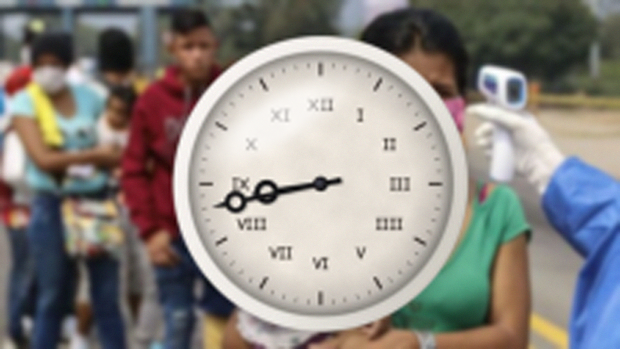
h=8 m=43
